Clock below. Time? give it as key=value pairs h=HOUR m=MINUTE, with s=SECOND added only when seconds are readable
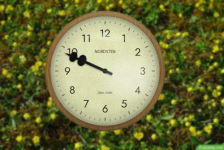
h=9 m=49
